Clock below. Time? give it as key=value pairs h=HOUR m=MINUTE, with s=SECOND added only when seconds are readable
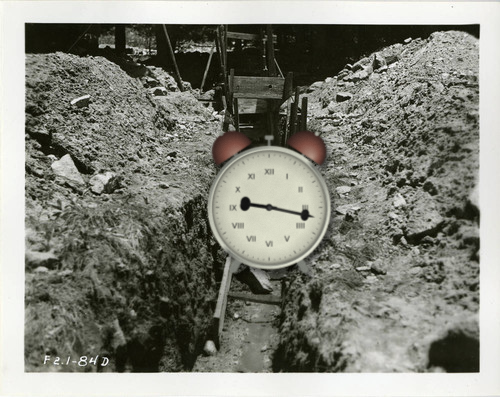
h=9 m=17
